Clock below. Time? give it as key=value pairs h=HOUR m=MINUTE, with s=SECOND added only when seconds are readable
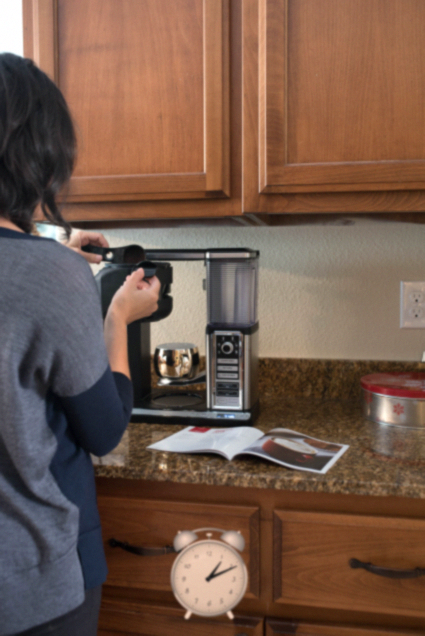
h=1 m=11
